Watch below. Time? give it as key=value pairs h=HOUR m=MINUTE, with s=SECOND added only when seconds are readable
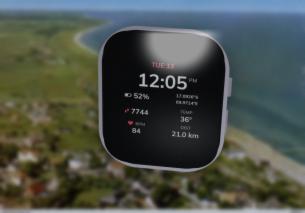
h=12 m=5
